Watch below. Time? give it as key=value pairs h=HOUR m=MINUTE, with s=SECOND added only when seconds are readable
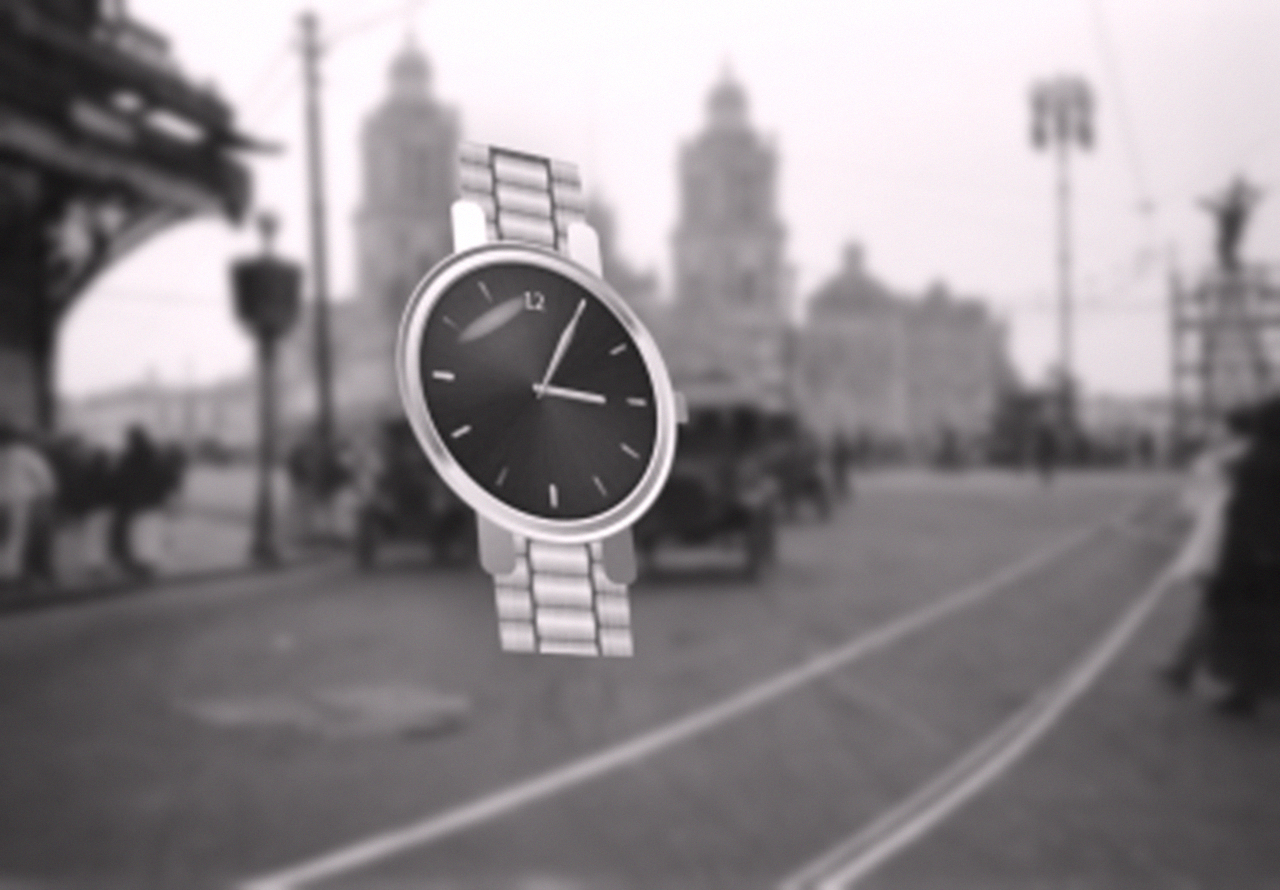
h=3 m=5
